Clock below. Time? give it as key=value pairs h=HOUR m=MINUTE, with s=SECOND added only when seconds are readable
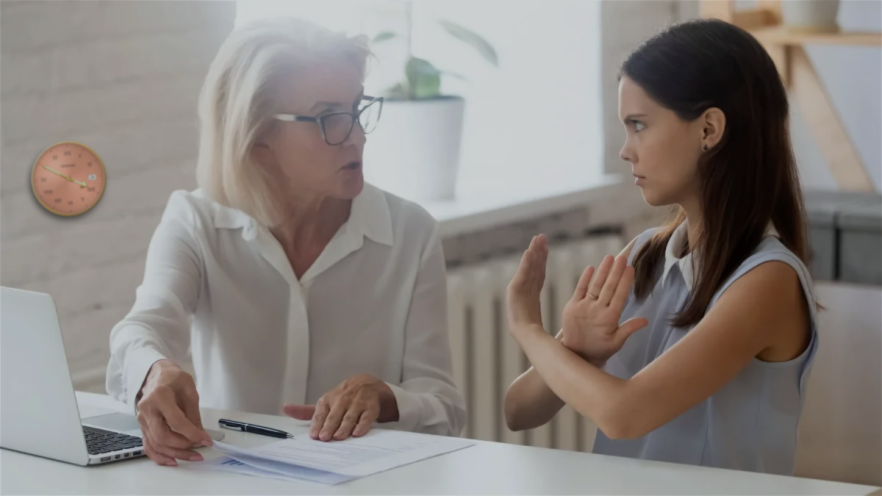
h=3 m=50
